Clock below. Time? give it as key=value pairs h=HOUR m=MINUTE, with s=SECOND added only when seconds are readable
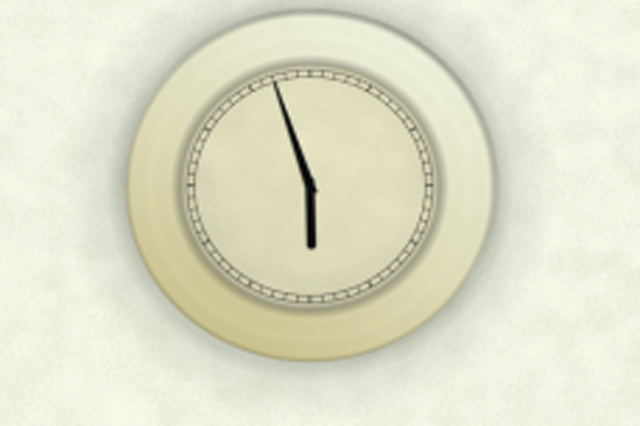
h=5 m=57
